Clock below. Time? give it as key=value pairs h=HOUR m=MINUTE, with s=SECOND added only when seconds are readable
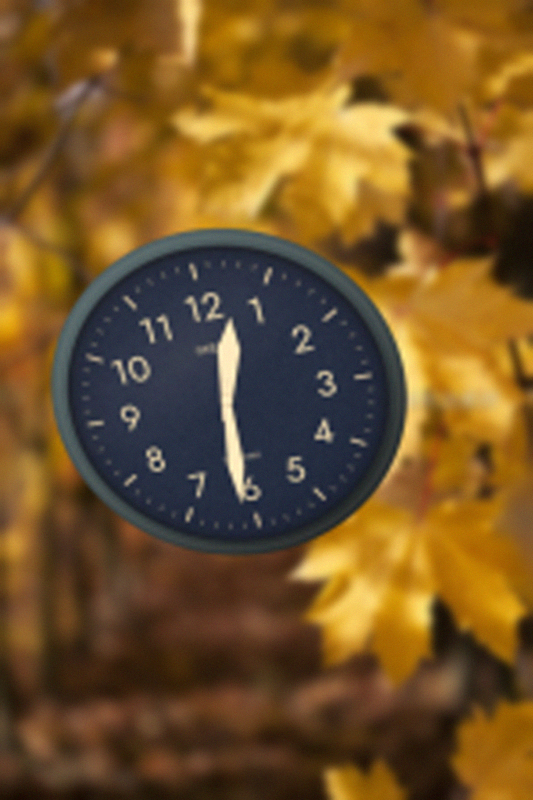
h=12 m=31
